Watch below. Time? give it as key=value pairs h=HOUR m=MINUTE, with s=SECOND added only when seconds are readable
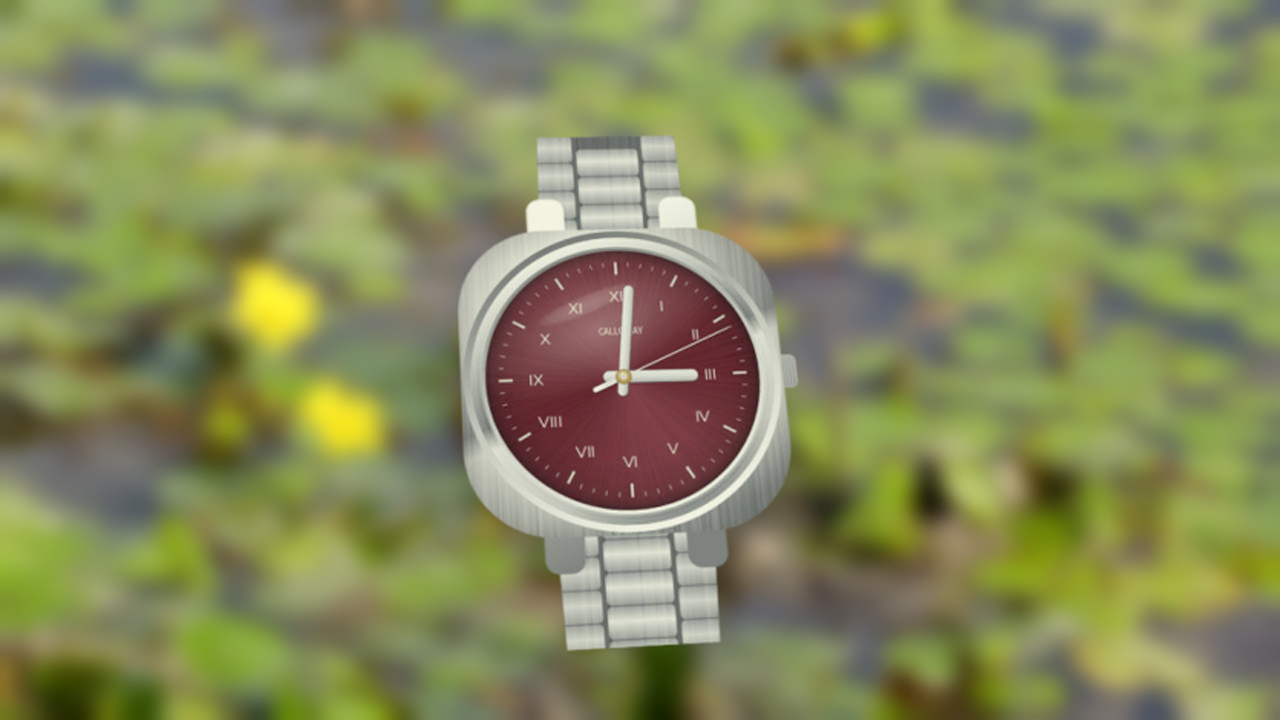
h=3 m=1 s=11
